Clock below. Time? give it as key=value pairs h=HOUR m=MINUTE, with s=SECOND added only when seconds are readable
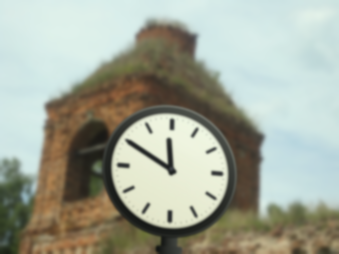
h=11 m=50
